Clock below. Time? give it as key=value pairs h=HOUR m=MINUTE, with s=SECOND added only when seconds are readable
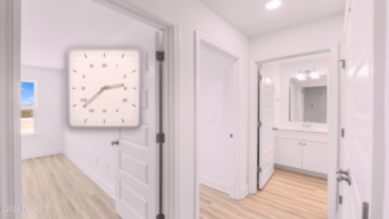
h=2 m=38
